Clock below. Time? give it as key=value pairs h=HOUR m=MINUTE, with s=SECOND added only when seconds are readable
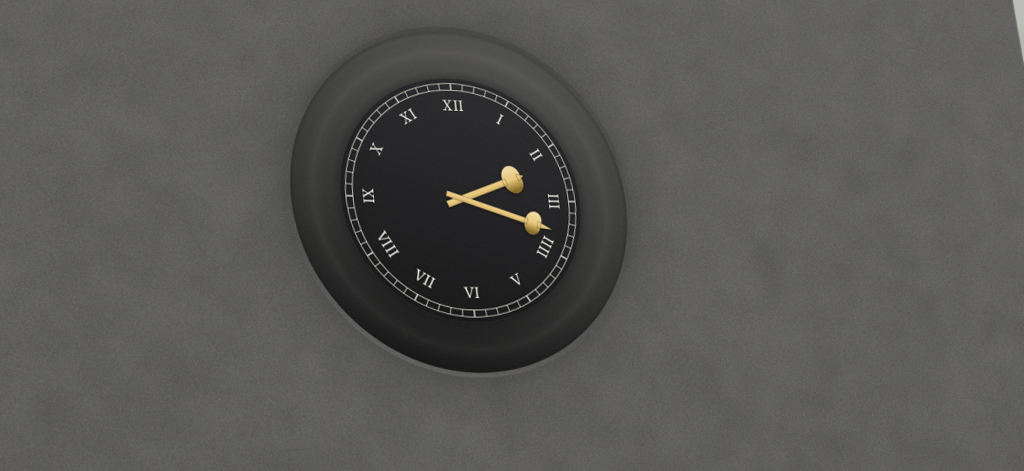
h=2 m=18
